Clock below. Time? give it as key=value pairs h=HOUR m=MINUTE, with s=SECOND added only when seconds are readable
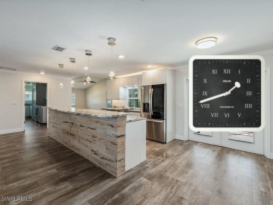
h=1 m=42
